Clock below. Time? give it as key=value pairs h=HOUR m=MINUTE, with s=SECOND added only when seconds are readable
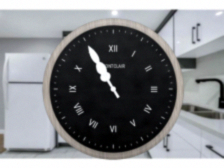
h=10 m=55
